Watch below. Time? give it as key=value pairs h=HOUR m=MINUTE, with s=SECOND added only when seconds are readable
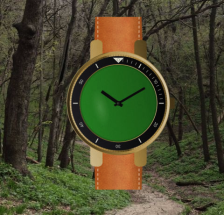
h=10 m=10
